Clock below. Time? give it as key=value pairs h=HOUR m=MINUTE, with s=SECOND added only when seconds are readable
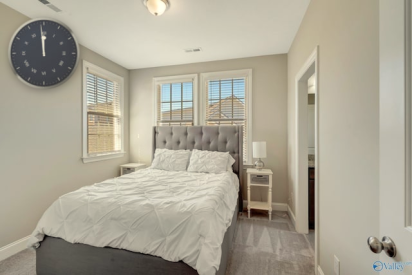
h=11 m=59
